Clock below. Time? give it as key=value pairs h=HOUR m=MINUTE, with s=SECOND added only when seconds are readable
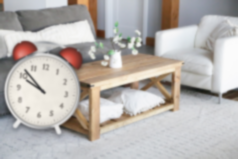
h=9 m=52
